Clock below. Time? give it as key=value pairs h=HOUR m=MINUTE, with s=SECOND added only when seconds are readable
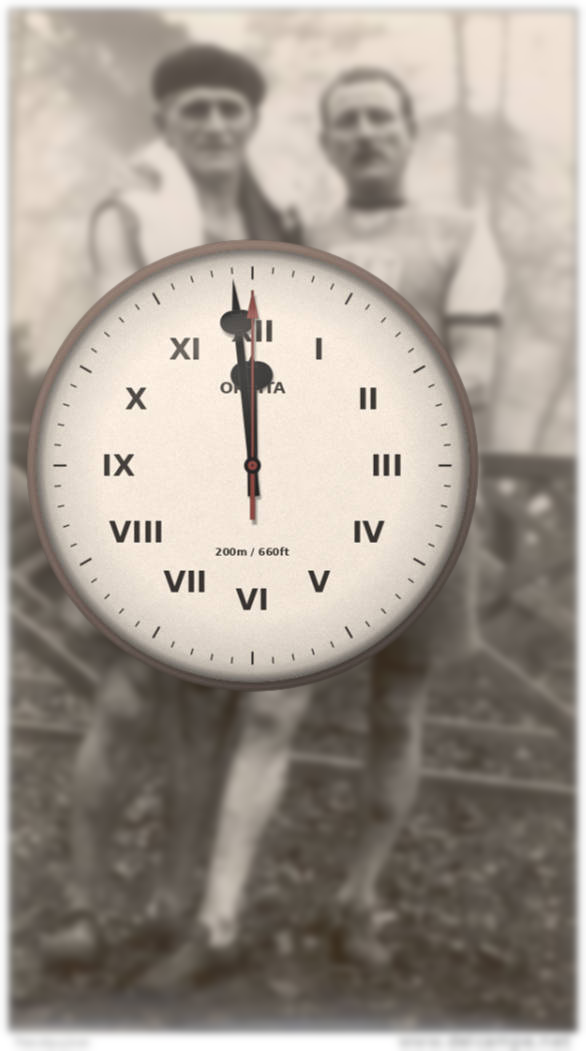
h=11 m=59 s=0
